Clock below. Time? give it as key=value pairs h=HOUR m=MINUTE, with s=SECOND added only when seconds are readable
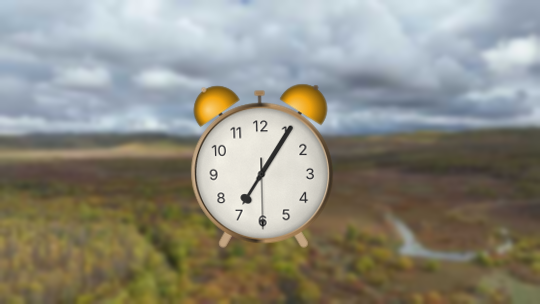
h=7 m=5 s=30
